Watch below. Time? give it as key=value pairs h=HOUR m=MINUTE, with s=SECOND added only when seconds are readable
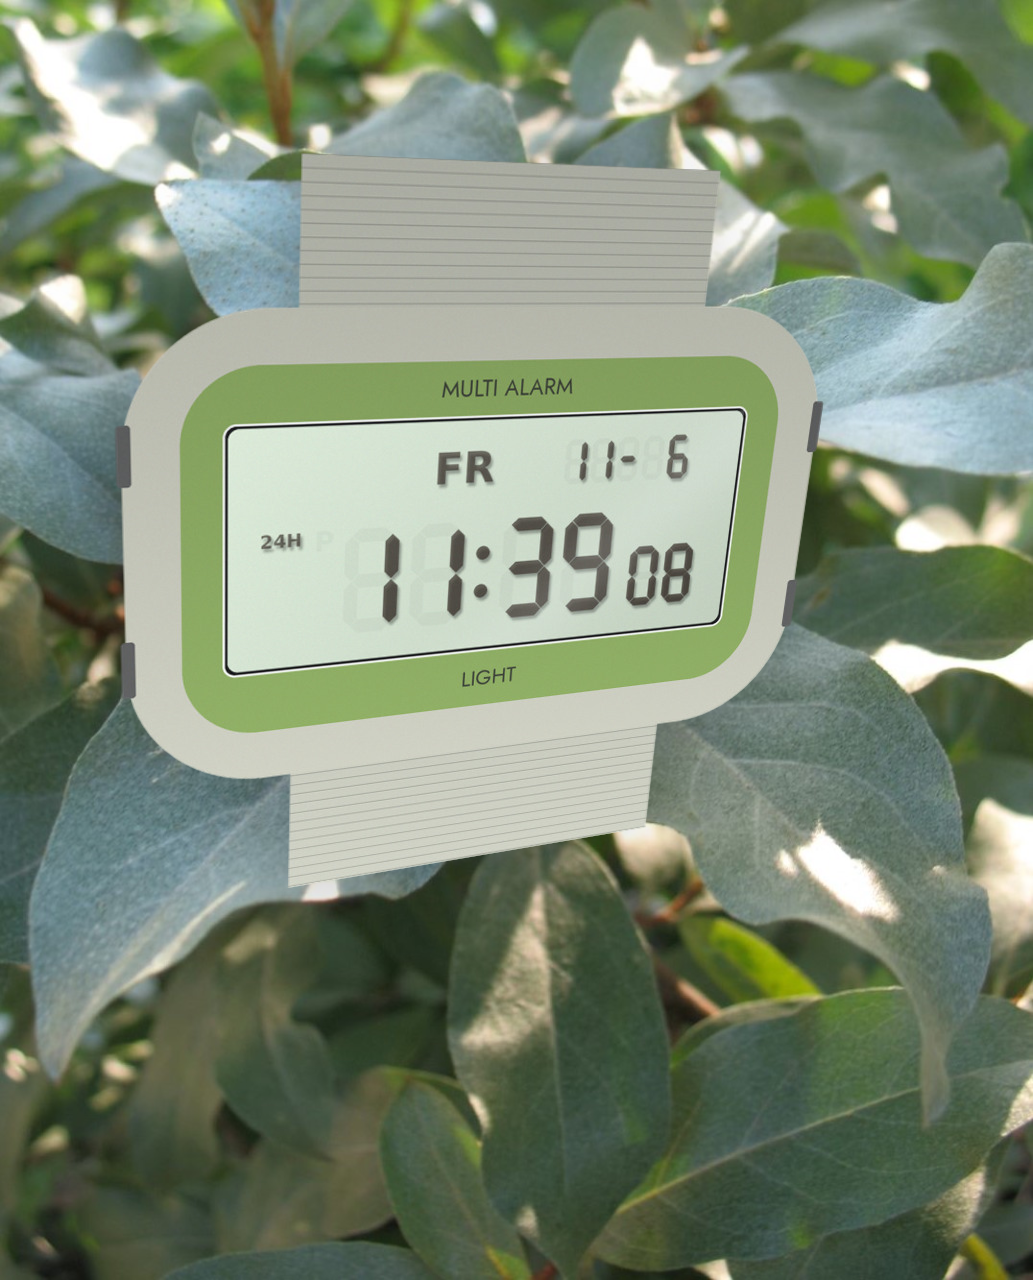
h=11 m=39 s=8
